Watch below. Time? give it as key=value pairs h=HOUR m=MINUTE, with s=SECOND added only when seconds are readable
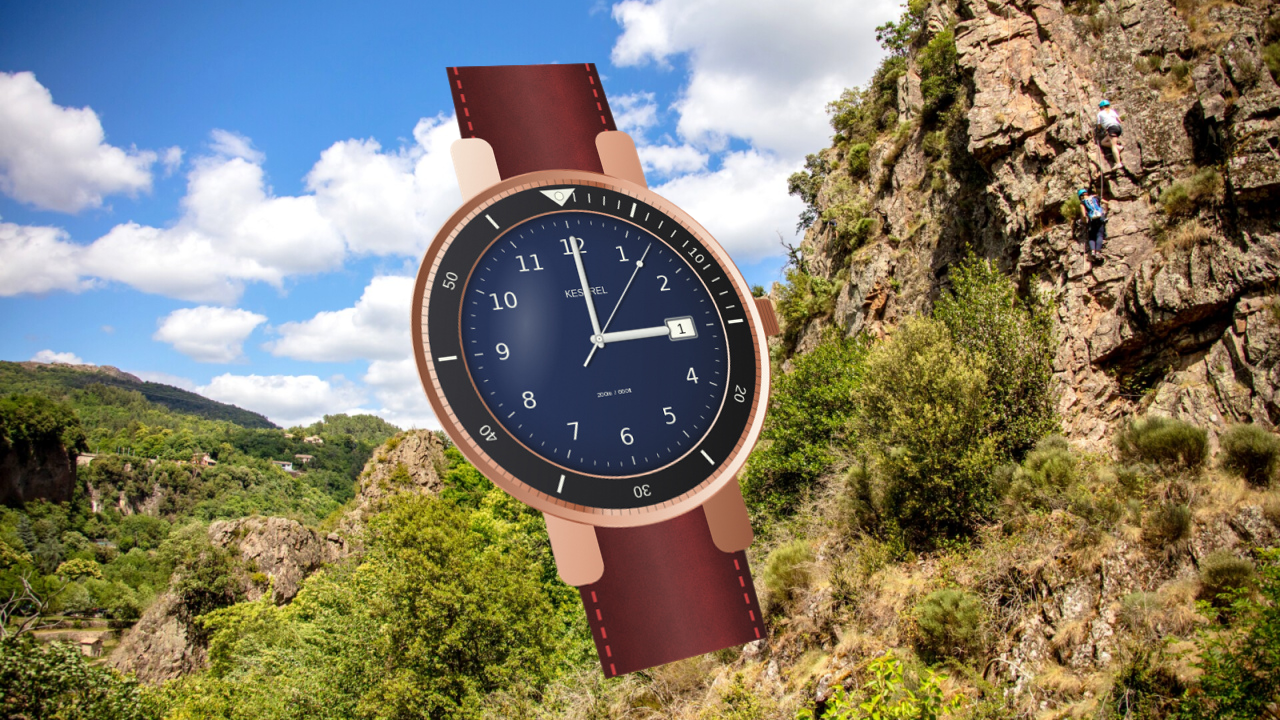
h=3 m=0 s=7
